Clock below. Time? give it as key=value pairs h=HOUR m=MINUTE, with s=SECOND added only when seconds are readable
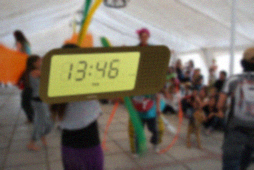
h=13 m=46
